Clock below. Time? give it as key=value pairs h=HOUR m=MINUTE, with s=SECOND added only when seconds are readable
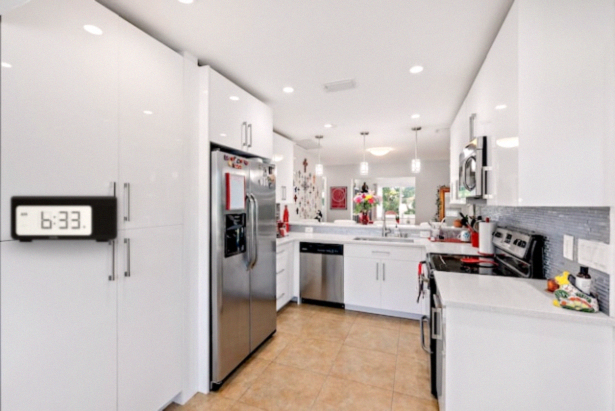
h=6 m=33
